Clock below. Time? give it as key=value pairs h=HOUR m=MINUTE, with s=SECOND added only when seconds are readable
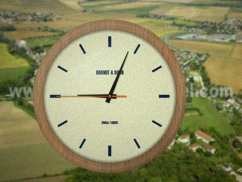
h=9 m=3 s=45
